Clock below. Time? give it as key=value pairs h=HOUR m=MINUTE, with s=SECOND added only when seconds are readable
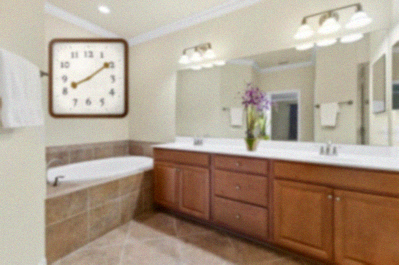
h=8 m=9
